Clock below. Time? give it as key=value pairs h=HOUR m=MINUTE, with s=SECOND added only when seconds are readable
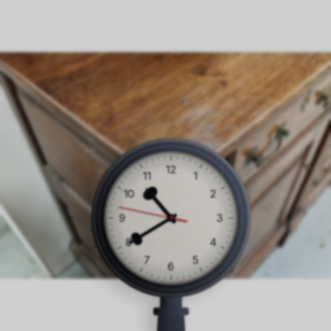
h=10 m=39 s=47
